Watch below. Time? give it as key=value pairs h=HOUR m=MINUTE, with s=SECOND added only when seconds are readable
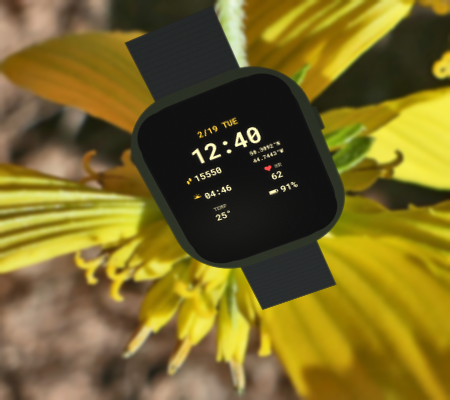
h=12 m=40
